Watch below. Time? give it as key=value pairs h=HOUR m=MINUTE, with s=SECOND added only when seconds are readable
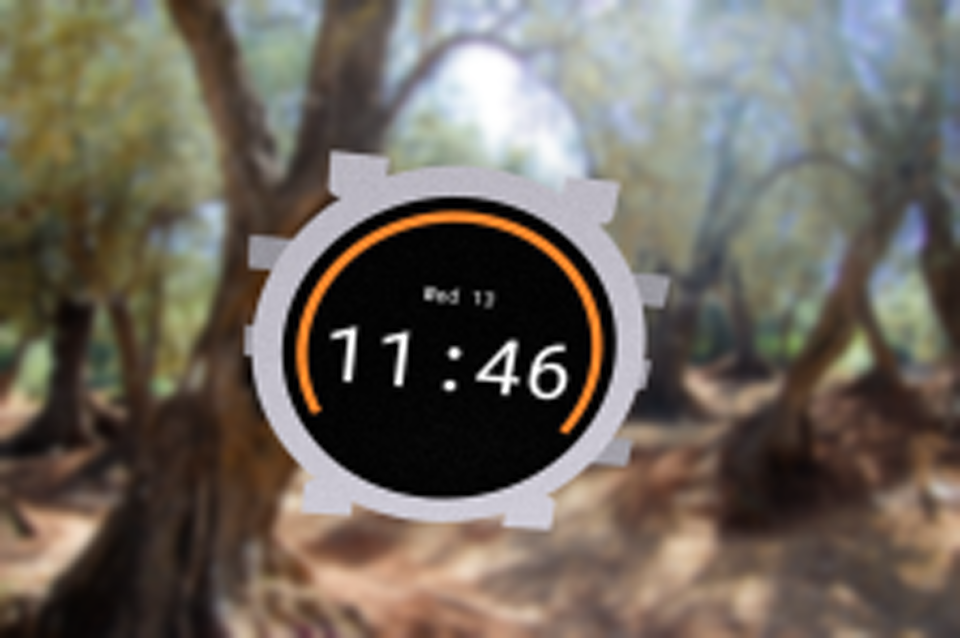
h=11 m=46
